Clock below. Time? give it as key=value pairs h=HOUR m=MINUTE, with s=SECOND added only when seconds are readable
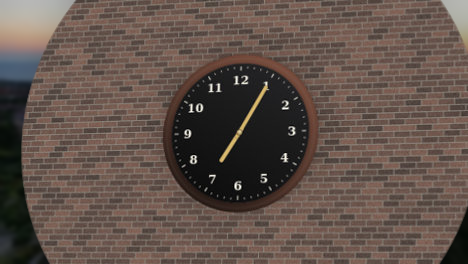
h=7 m=5
